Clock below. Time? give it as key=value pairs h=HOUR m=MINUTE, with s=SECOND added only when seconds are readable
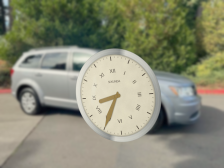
h=8 m=35
